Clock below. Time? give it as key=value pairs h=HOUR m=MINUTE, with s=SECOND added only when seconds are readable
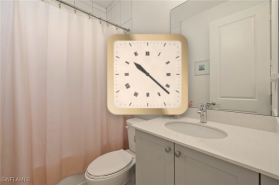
h=10 m=22
